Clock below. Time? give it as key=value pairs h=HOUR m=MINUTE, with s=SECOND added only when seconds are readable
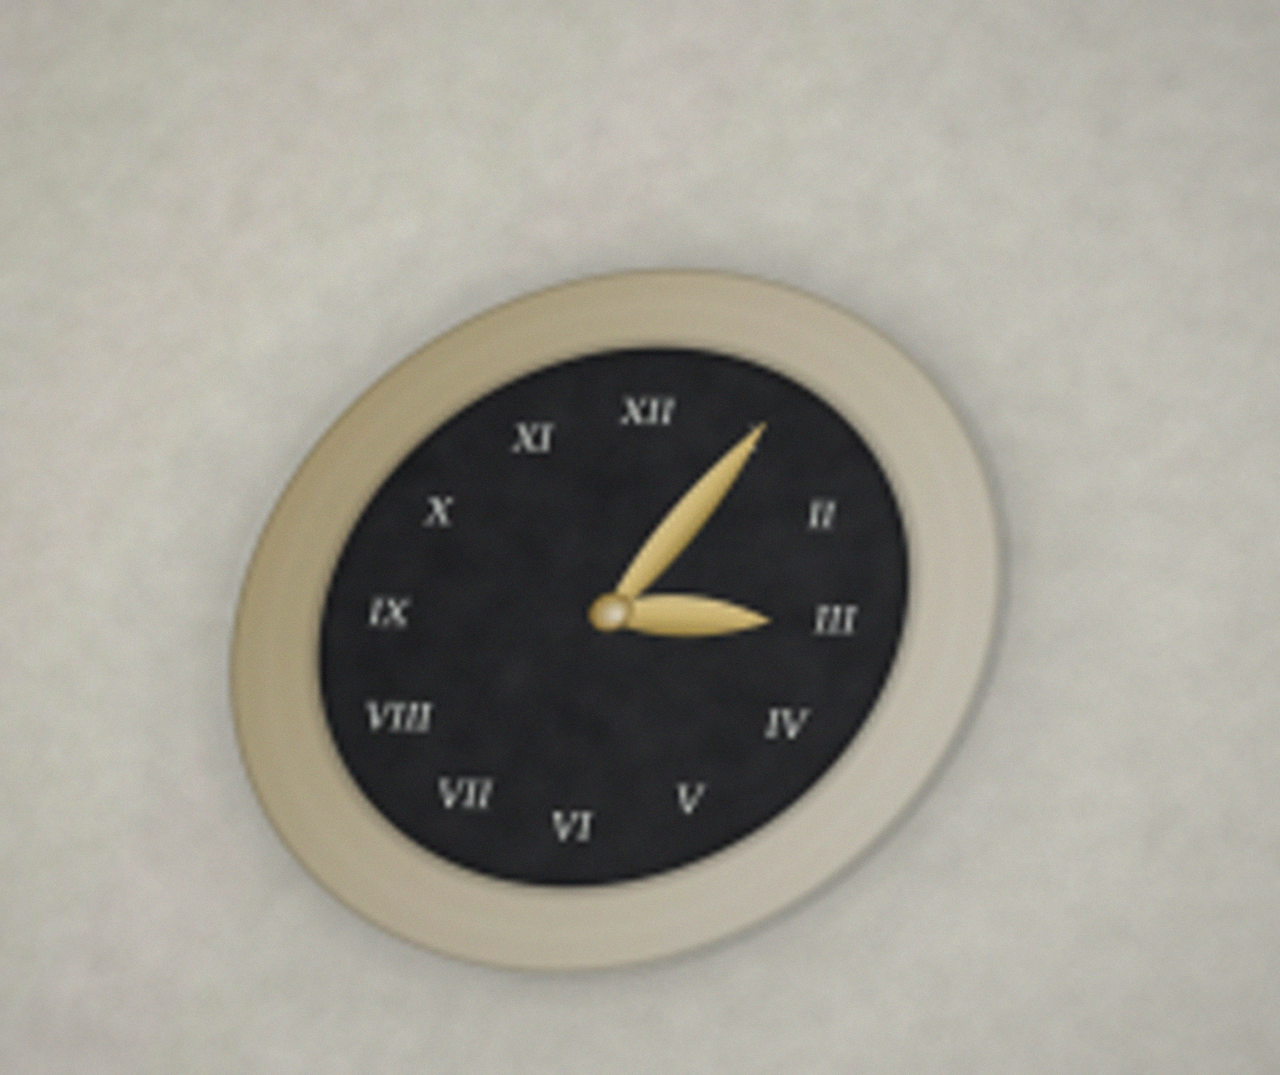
h=3 m=5
